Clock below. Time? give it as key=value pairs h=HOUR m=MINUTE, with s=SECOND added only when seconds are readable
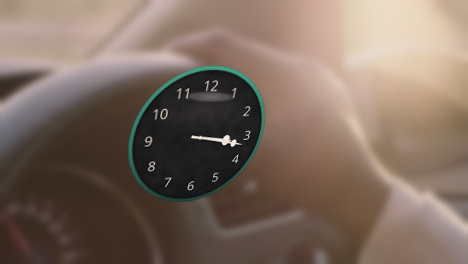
h=3 m=17
